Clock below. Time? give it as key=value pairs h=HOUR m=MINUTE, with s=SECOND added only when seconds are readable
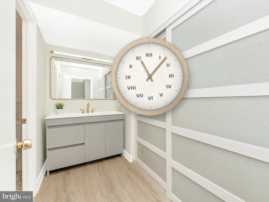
h=11 m=7
